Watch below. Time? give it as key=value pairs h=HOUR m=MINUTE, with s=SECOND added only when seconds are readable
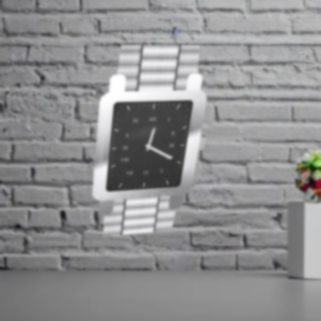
h=12 m=20
